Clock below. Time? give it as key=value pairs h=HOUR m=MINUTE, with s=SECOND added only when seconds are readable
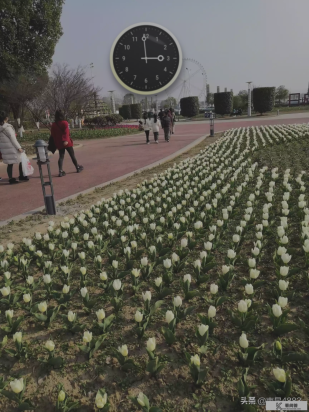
h=2 m=59
